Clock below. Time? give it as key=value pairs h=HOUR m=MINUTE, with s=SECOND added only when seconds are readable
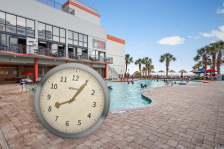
h=8 m=5
